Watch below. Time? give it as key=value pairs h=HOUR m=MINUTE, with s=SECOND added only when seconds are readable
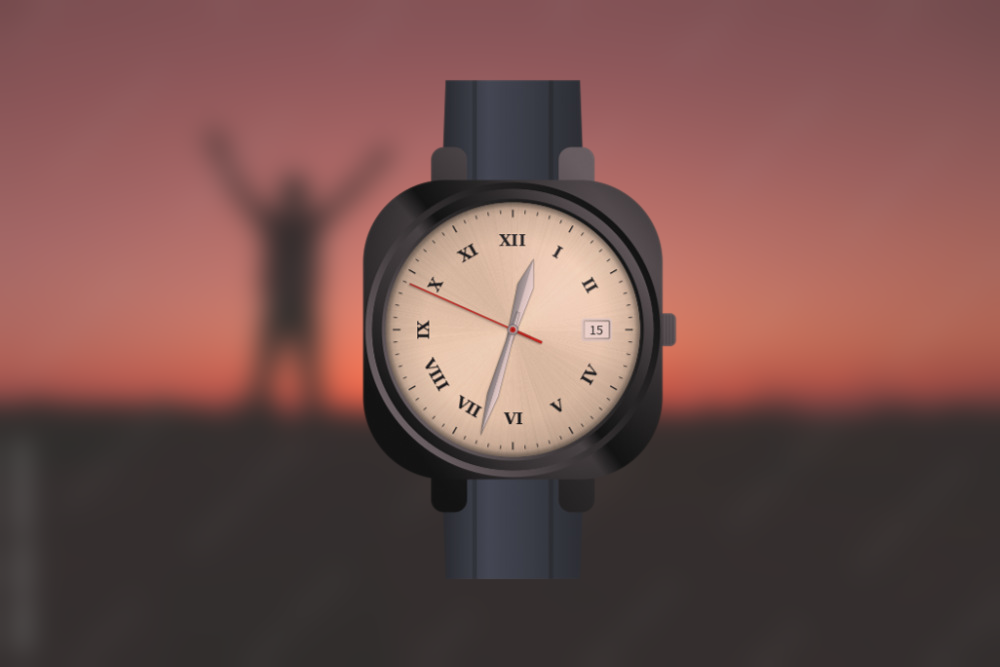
h=12 m=32 s=49
